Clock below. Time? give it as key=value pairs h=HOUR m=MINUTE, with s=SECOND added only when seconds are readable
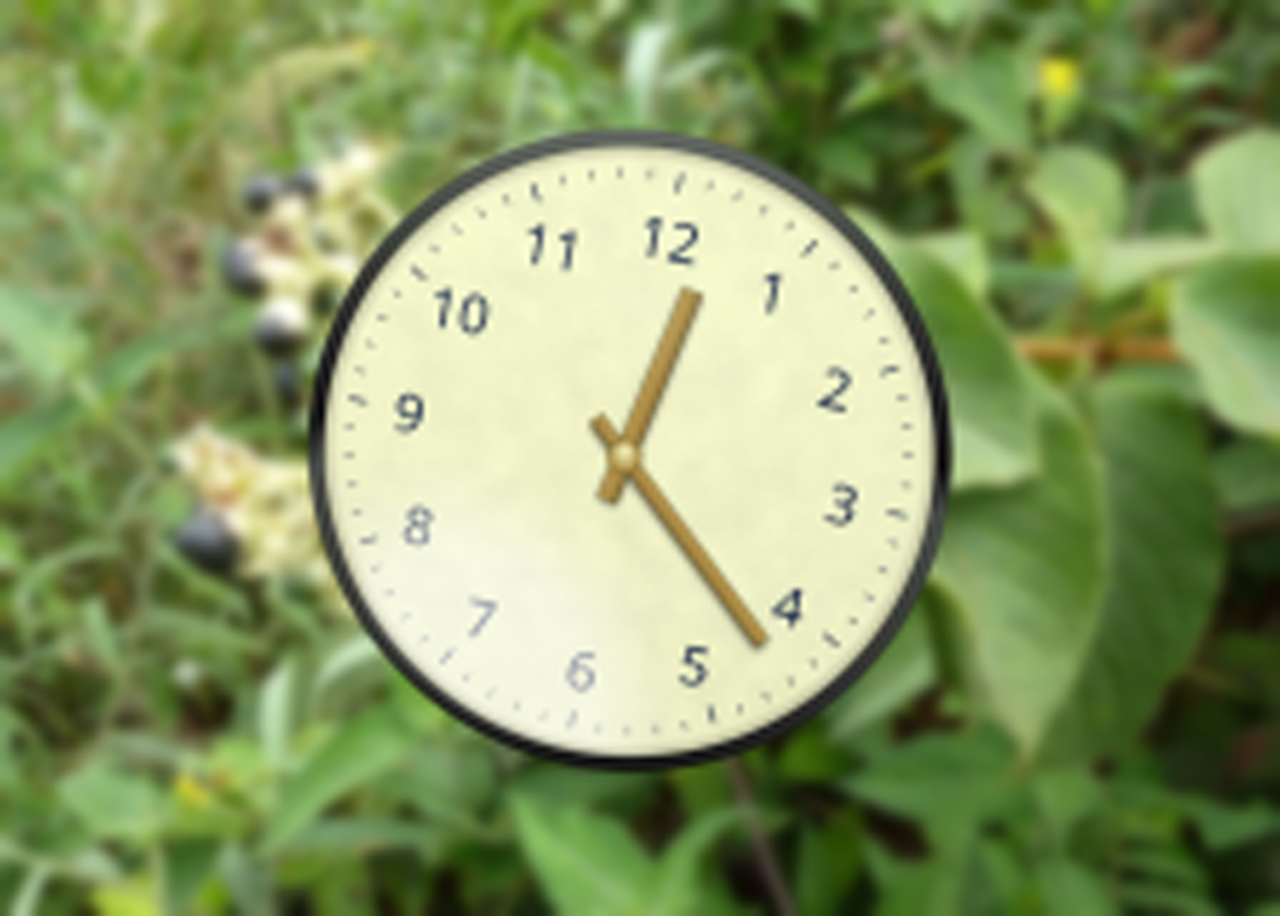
h=12 m=22
